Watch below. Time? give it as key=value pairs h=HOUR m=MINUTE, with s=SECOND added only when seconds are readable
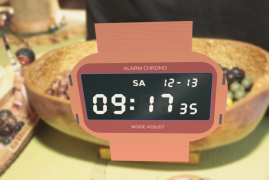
h=9 m=17 s=35
